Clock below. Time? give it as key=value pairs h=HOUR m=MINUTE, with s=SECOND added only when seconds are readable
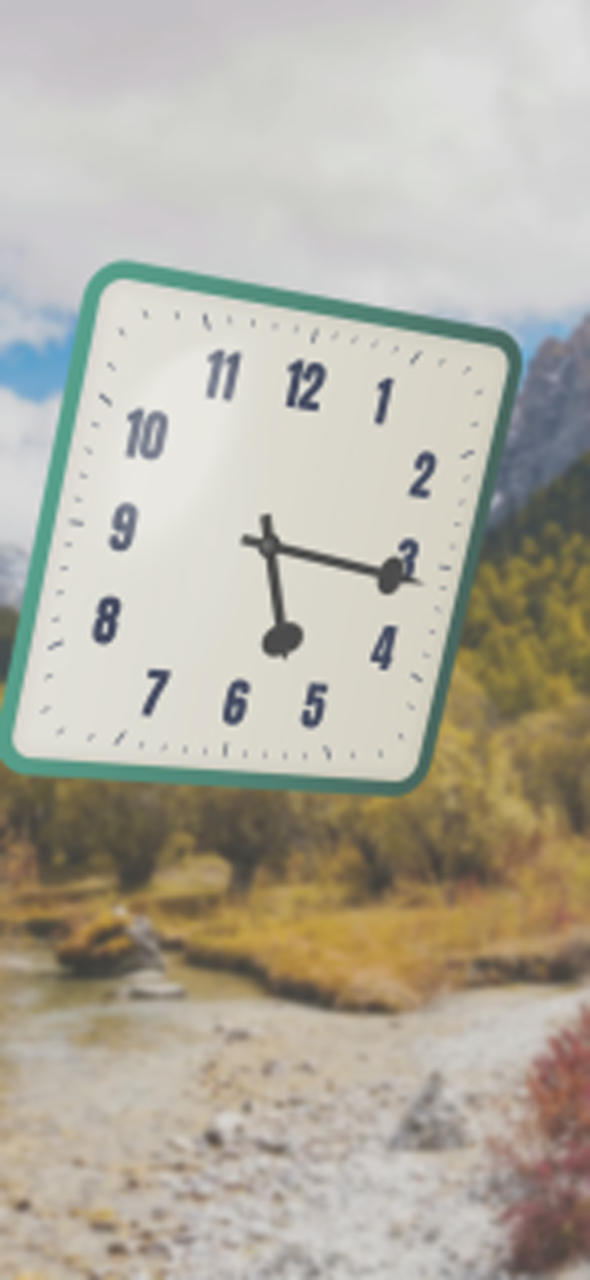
h=5 m=16
